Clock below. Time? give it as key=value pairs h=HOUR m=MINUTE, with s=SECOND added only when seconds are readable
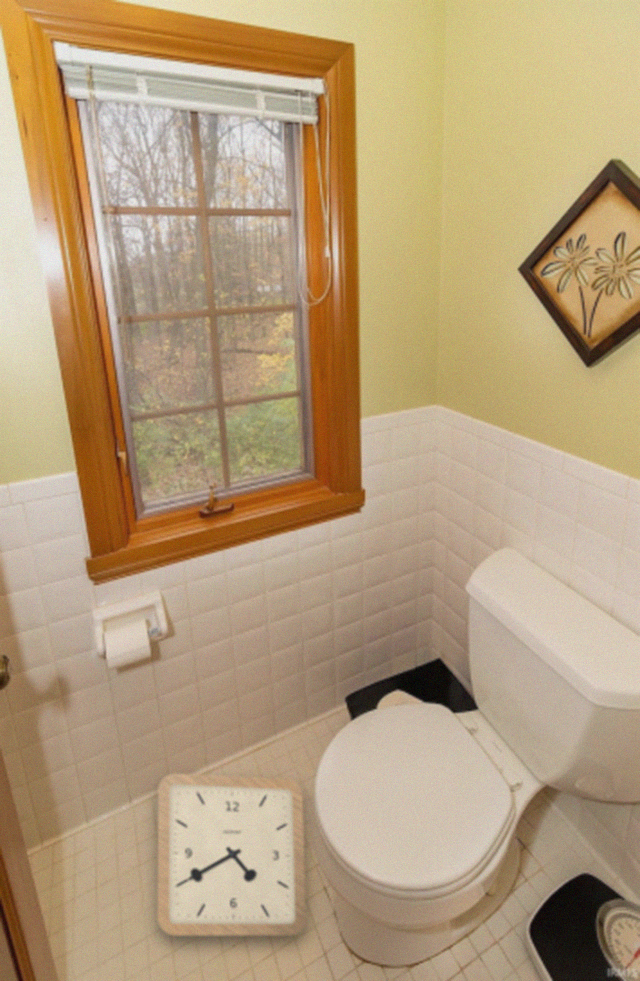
h=4 m=40
